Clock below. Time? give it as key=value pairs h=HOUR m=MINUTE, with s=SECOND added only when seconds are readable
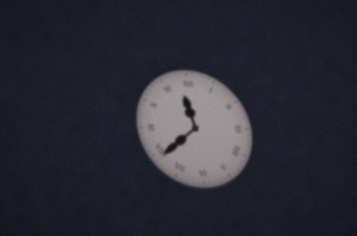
h=11 m=39
